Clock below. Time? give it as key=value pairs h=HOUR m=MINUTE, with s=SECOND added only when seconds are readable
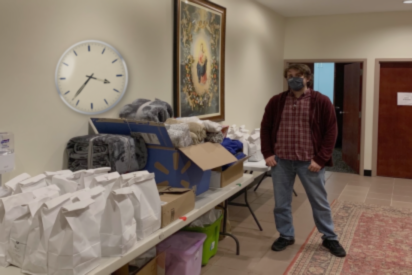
h=3 m=37
